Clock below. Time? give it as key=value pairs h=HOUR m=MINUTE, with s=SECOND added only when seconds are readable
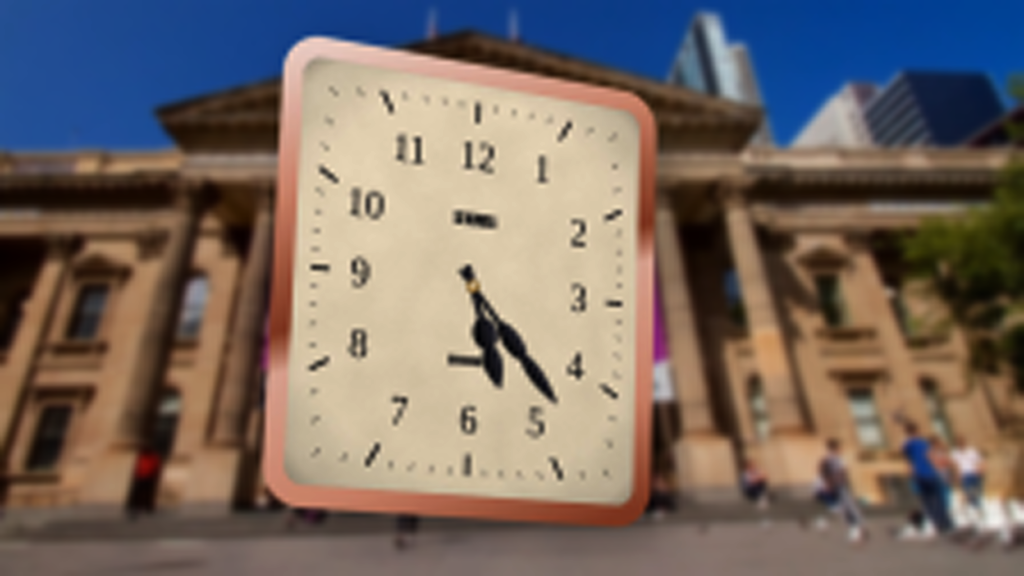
h=5 m=23
